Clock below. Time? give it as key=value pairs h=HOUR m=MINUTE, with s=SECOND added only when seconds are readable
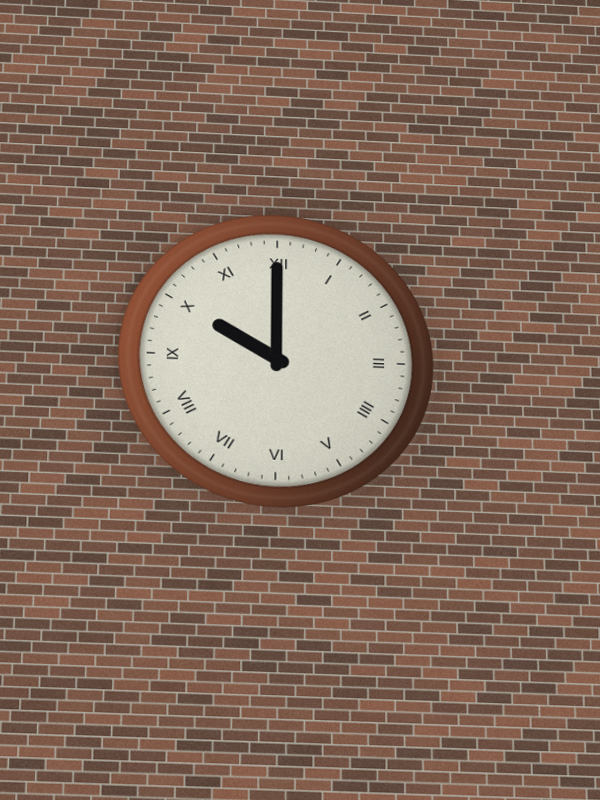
h=10 m=0
